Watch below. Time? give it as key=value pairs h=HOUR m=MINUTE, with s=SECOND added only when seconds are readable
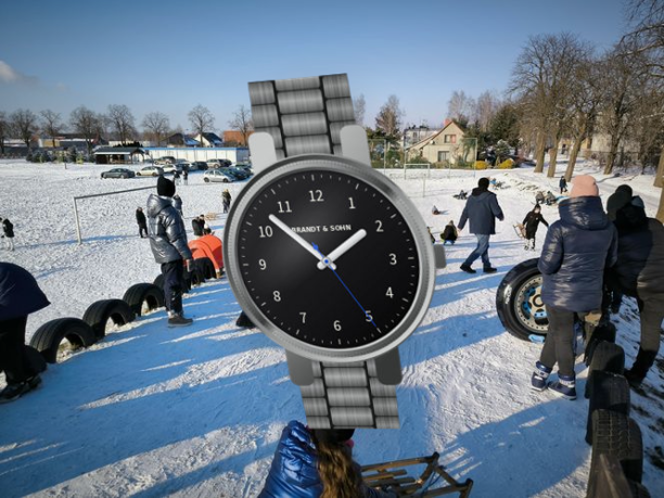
h=1 m=52 s=25
